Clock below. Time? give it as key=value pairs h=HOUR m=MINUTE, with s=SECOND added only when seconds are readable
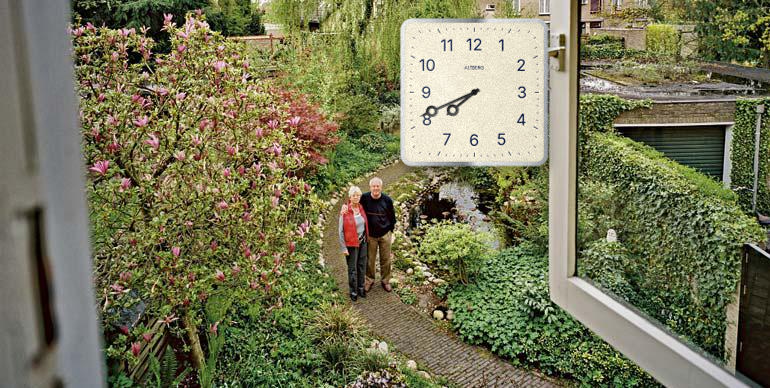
h=7 m=41
